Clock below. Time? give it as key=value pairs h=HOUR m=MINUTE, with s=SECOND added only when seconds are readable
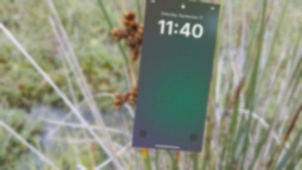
h=11 m=40
